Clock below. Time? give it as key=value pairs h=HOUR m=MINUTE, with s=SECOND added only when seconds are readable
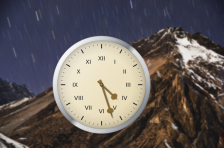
h=4 m=27
